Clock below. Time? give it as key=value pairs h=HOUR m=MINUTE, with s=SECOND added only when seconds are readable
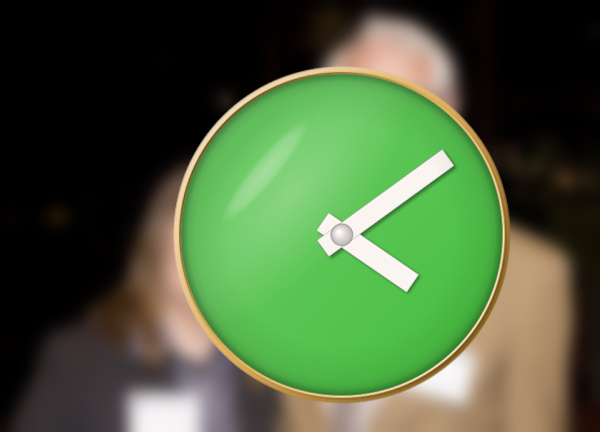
h=4 m=9
